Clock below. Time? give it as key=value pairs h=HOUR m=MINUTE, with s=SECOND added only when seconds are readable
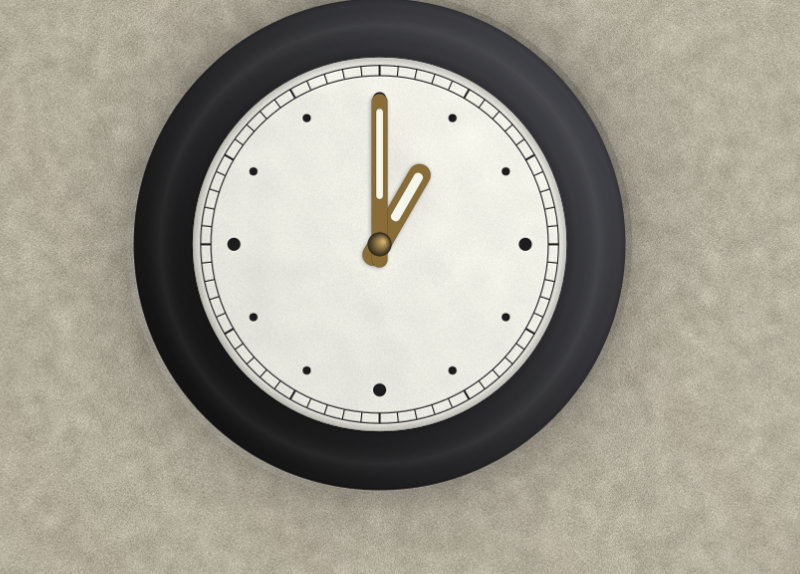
h=1 m=0
